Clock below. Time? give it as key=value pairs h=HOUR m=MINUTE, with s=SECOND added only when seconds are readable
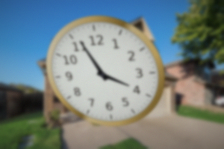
h=3 m=56
